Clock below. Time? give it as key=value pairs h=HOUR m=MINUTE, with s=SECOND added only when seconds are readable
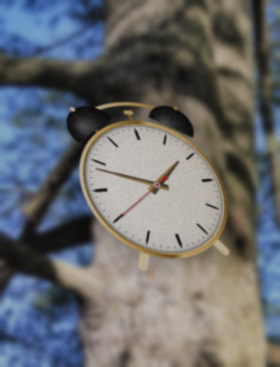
h=1 m=48 s=40
